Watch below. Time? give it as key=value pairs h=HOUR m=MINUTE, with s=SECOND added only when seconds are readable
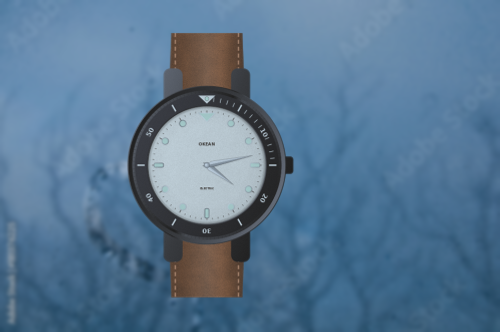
h=4 m=13
